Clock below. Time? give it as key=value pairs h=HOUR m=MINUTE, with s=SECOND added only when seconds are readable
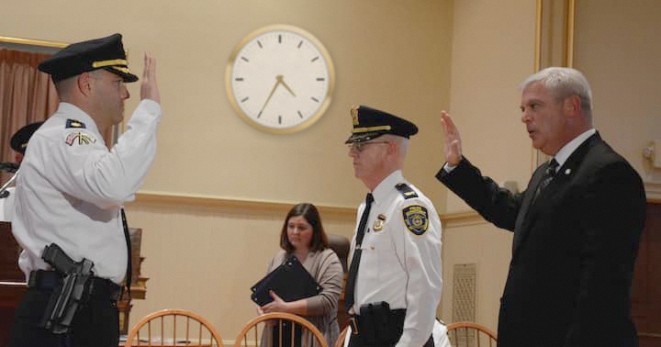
h=4 m=35
